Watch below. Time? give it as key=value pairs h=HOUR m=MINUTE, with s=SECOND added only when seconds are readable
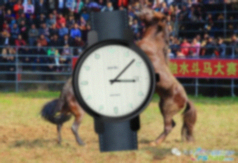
h=3 m=8
